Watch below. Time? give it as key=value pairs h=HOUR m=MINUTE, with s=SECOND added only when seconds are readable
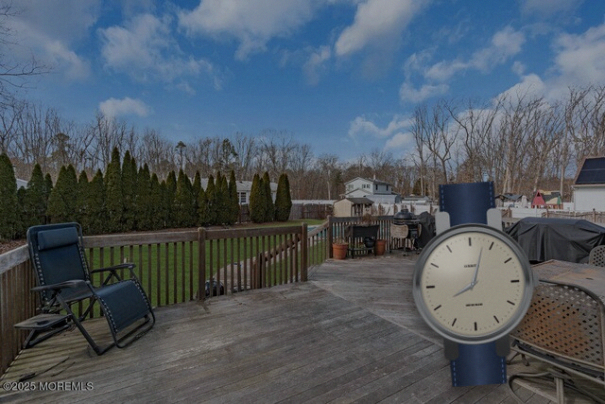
h=8 m=3
